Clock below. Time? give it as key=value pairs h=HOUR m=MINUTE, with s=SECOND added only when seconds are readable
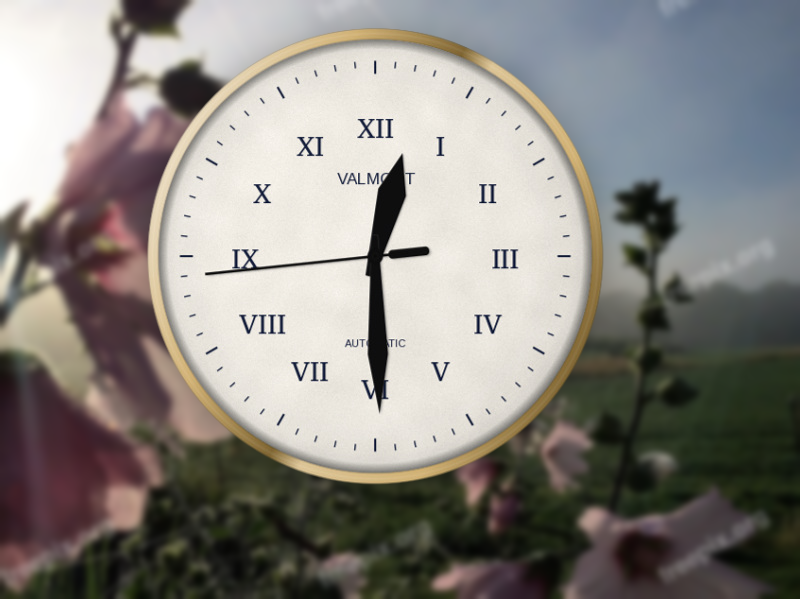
h=12 m=29 s=44
